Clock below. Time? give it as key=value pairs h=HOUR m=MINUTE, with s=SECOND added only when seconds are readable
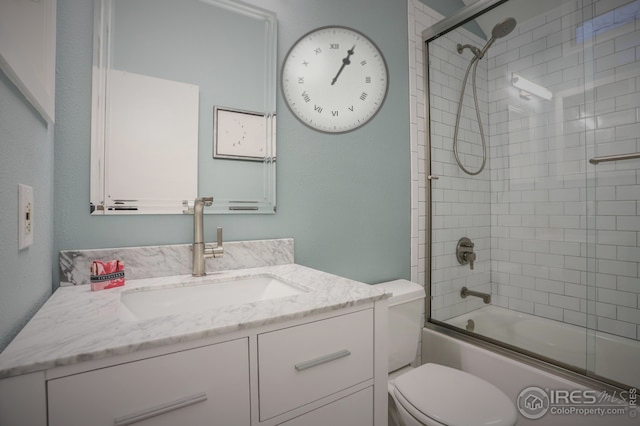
h=1 m=5
